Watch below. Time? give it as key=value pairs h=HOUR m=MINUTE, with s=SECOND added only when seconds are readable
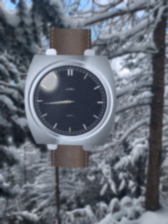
h=8 m=44
